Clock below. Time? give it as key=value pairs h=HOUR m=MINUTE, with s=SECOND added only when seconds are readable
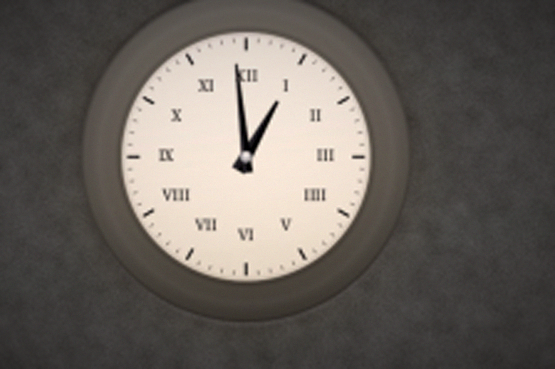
h=12 m=59
